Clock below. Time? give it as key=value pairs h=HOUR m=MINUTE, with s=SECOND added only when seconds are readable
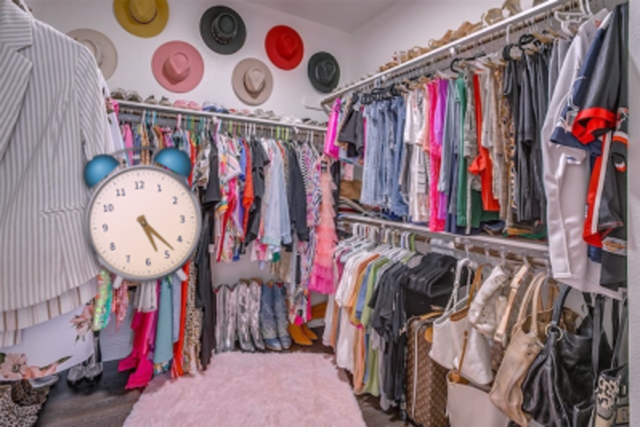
h=5 m=23
